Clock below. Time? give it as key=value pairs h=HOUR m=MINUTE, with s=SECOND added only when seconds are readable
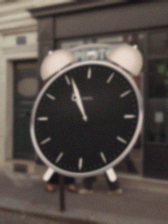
h=10 m=56
